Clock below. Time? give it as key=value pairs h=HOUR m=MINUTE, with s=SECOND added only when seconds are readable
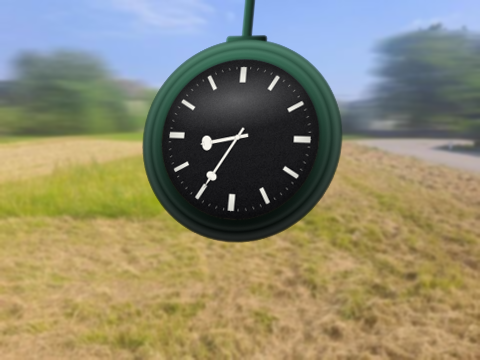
h=8 m=35
